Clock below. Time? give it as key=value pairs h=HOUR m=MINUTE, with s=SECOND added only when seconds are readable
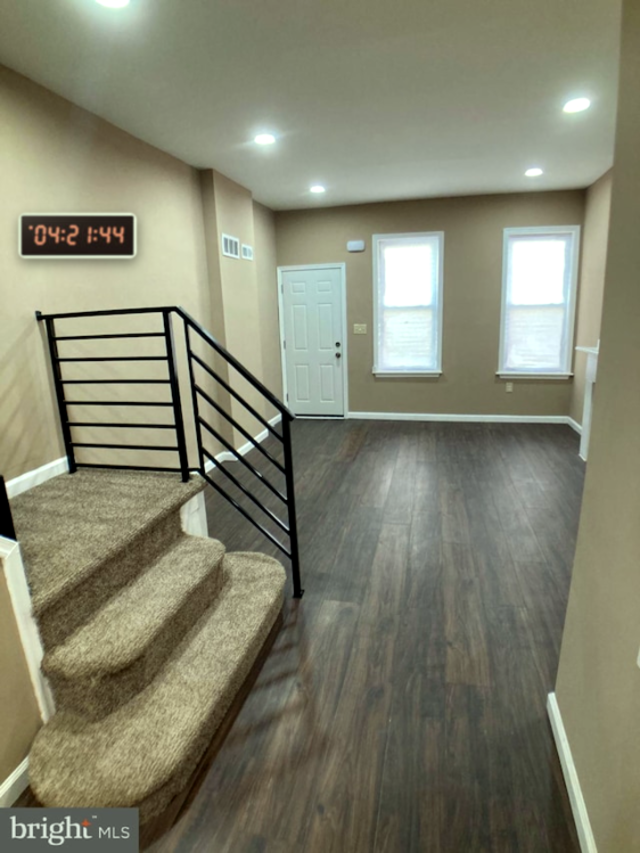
h=4 m=21 s=44
